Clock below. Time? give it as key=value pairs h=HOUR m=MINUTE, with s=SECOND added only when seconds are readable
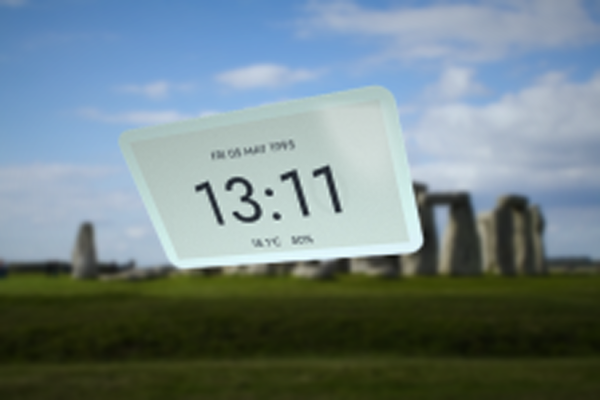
h=13 m=11
